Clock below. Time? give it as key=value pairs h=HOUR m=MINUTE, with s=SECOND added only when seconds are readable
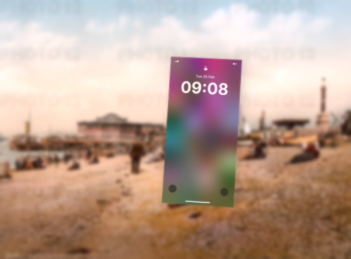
h=9 m=8
